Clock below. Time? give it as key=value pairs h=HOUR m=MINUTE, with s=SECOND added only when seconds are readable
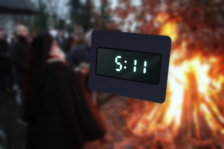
h=5 m=11
